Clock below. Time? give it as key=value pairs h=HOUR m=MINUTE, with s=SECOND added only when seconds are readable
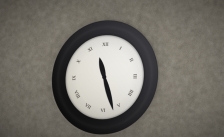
h=11 m=27
